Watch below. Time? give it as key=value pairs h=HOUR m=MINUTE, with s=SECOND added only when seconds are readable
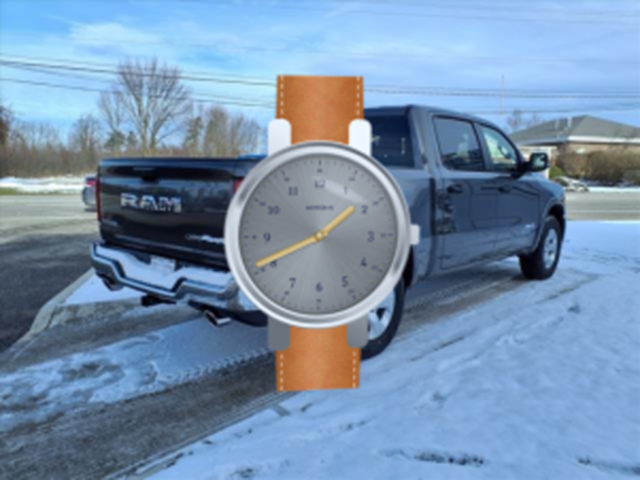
h=1 m=41
